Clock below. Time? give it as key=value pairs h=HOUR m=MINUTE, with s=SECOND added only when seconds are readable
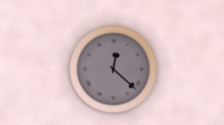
h=12 m=22
